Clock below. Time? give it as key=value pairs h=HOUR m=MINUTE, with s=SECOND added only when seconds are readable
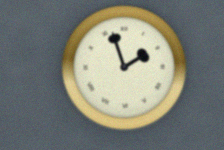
h=1 m=57
